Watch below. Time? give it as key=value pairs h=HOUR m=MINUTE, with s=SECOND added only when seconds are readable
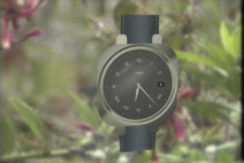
h=6 m=23
